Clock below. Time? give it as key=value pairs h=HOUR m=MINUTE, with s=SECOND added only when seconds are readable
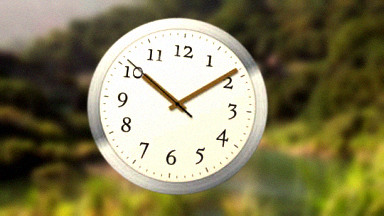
h=10 m=8 s=51
